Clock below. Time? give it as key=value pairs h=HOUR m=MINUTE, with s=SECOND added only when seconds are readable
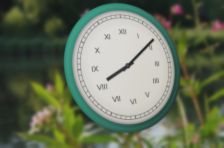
h=8 m=9
